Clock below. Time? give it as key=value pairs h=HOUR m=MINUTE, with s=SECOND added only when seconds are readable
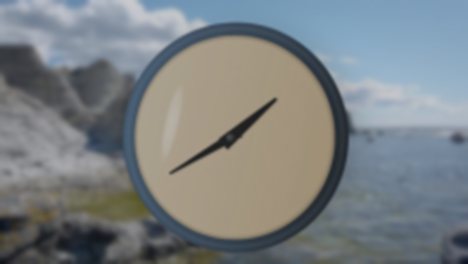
h=1 m=40
